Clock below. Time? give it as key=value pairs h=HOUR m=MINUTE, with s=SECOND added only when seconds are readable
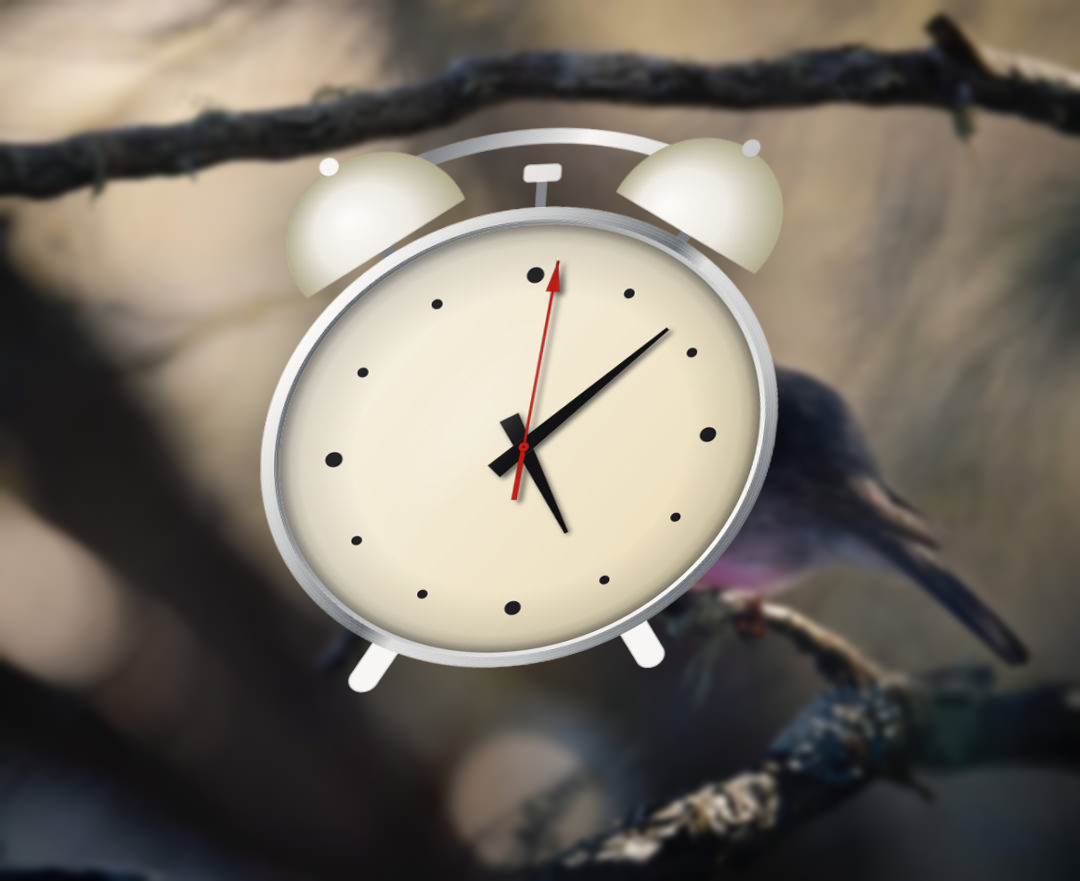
h=5 m=8 s=1
